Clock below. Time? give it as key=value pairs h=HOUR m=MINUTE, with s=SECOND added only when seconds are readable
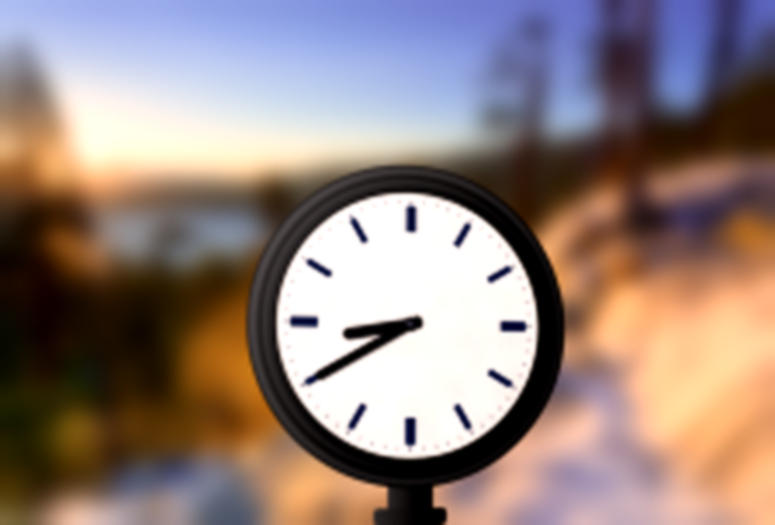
h=8 m=40
